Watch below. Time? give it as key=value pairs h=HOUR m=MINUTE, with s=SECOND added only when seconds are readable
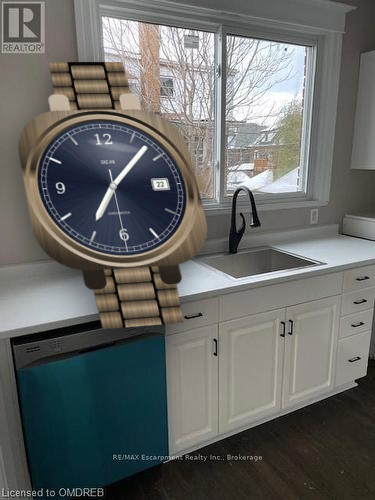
h=7 m=7 s=30
